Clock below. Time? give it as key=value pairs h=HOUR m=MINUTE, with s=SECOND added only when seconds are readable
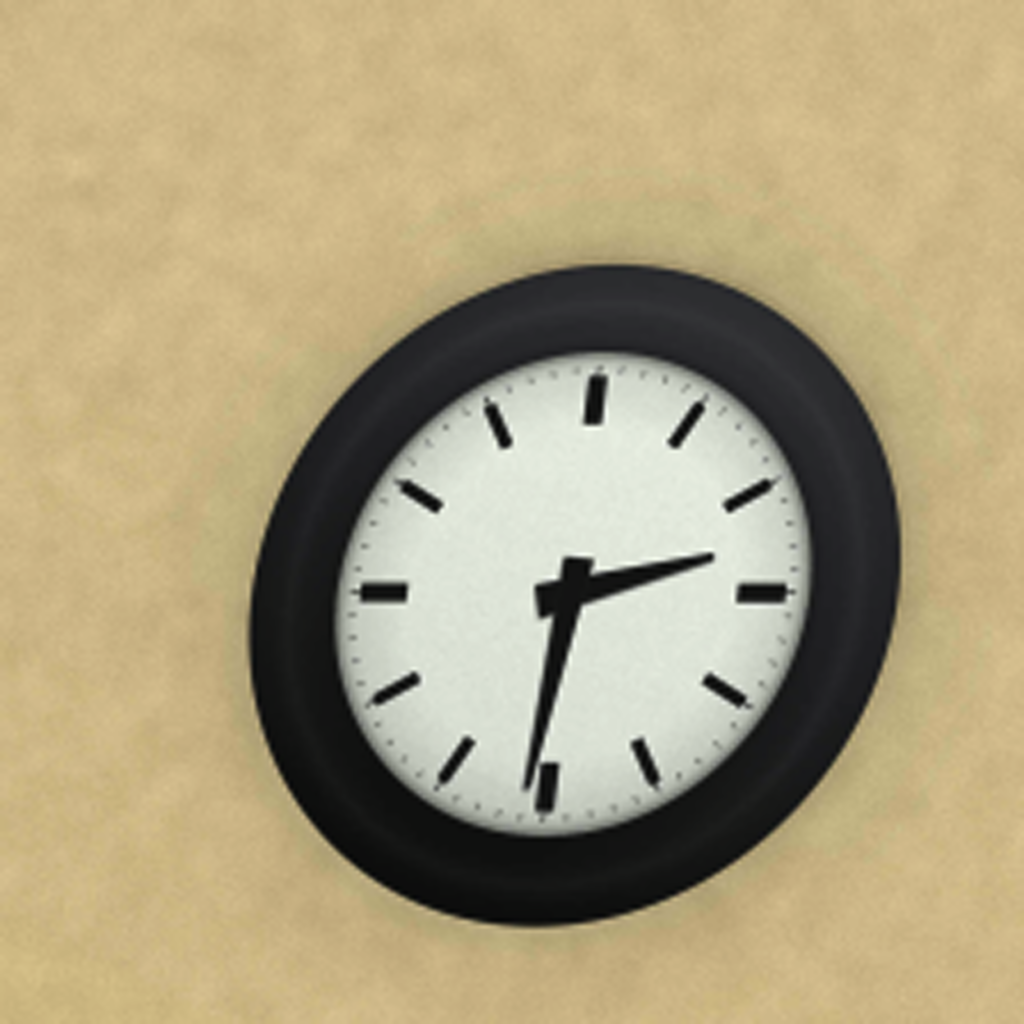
h=2 m=31
